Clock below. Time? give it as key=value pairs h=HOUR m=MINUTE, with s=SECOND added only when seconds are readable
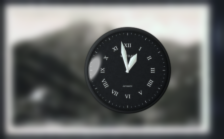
h=12 m=58
